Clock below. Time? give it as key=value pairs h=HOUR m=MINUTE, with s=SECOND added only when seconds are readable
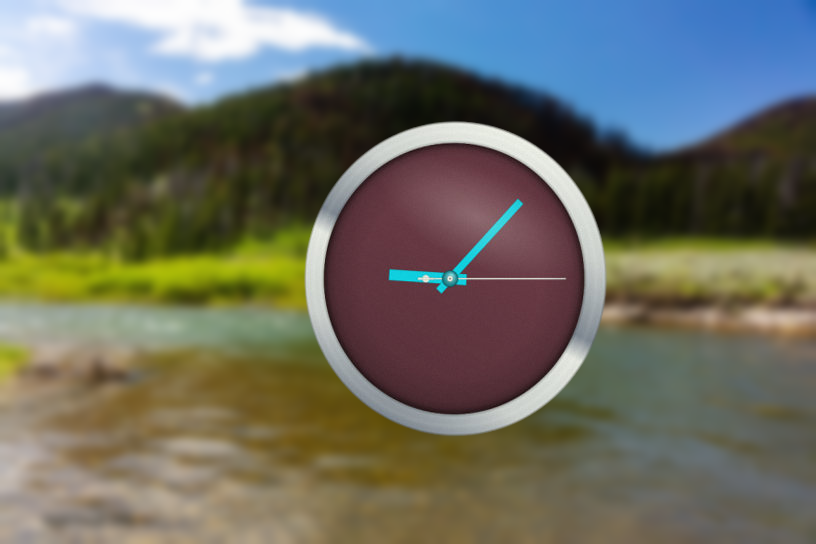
h=9 m=7 s=15
